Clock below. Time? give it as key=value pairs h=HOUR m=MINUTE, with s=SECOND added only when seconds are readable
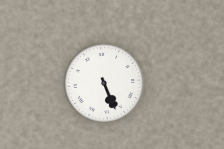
h=5 m=27
